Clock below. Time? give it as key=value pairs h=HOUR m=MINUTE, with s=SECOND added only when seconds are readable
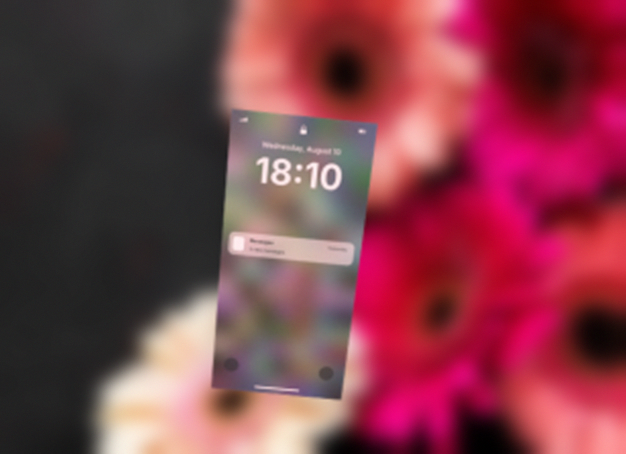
h=18 m=10
